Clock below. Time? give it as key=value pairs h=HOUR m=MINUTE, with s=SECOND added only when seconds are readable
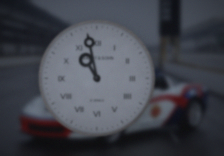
h=10 m=58
